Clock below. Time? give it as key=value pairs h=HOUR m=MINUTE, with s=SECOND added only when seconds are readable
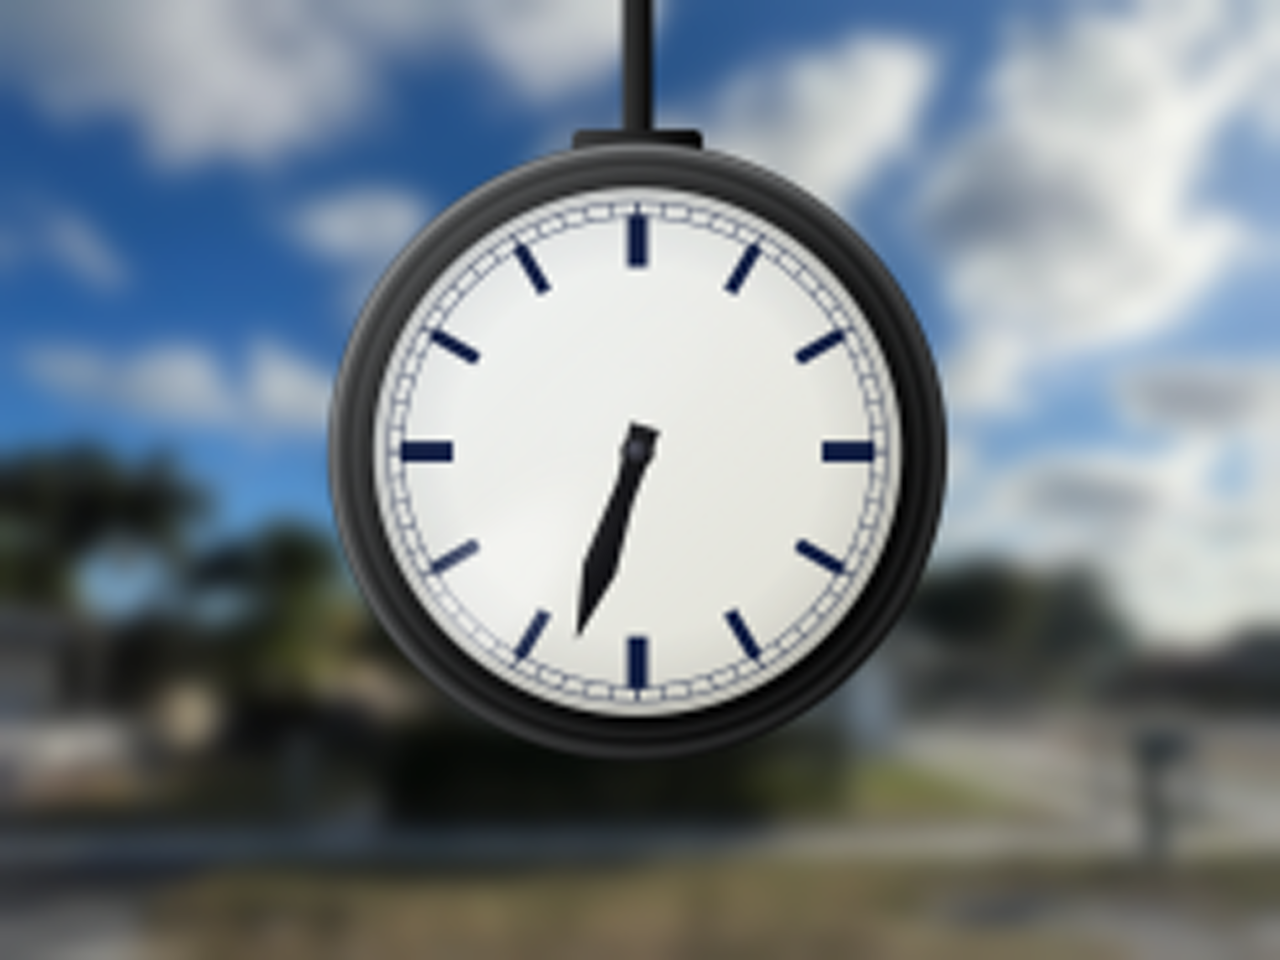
h=6 m=33
